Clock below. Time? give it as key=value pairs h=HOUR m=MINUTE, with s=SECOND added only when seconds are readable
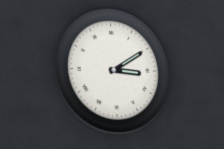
h=3 m=10
